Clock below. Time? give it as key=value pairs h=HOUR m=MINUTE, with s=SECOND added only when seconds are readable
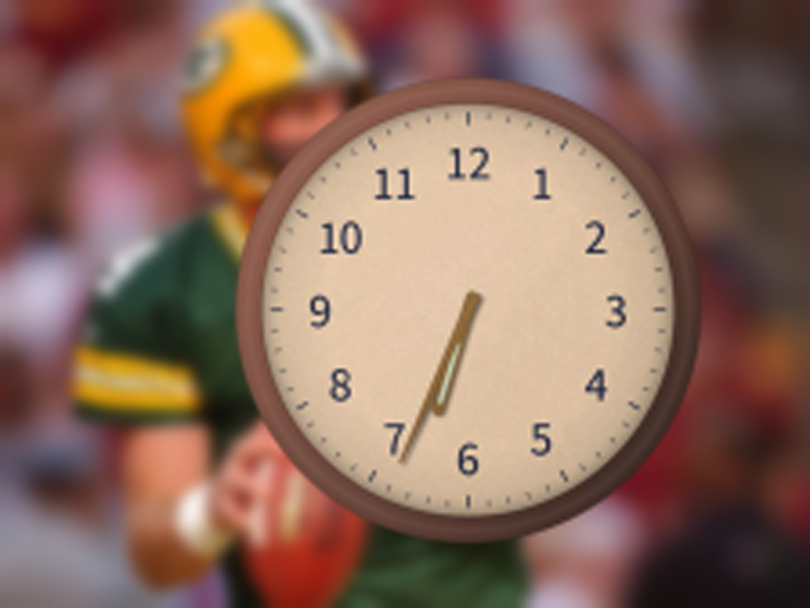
h=6 m=34
